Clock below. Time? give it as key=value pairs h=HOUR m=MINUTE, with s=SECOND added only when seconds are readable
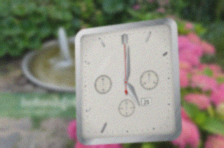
h=5 m=1
